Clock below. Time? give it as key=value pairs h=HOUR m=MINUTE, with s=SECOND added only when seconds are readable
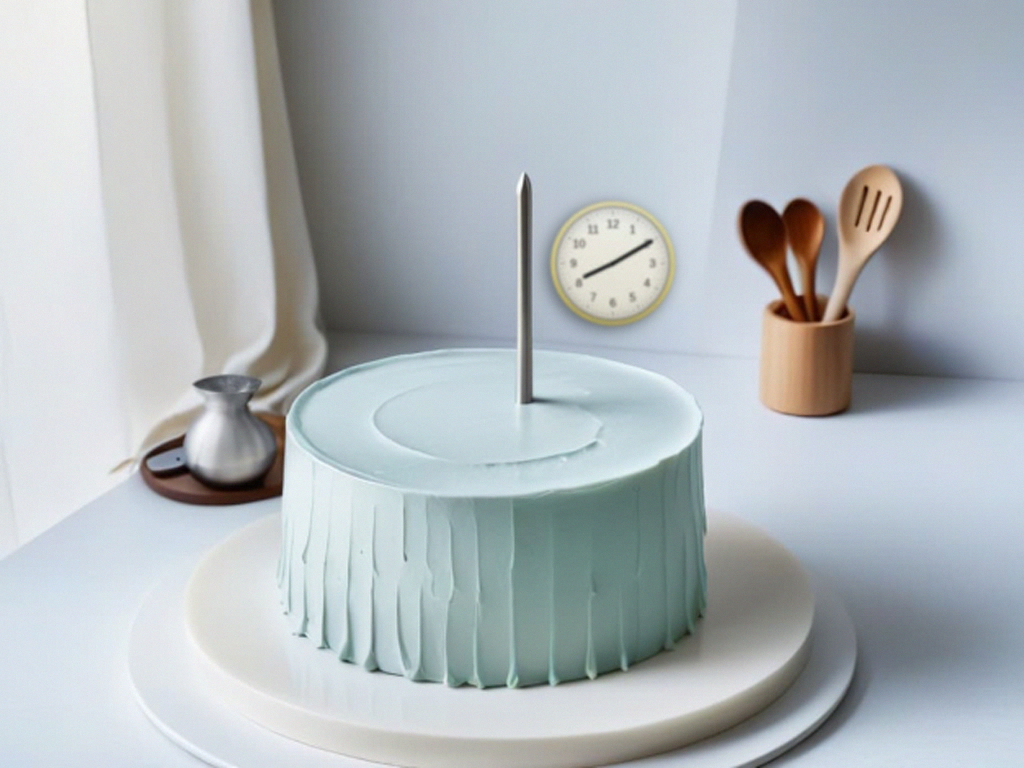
h=8 m=10
